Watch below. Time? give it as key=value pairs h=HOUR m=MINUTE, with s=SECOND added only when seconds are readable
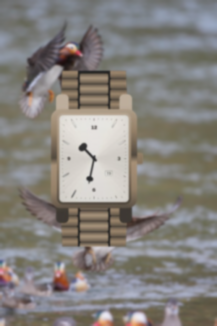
h=10 m=32
